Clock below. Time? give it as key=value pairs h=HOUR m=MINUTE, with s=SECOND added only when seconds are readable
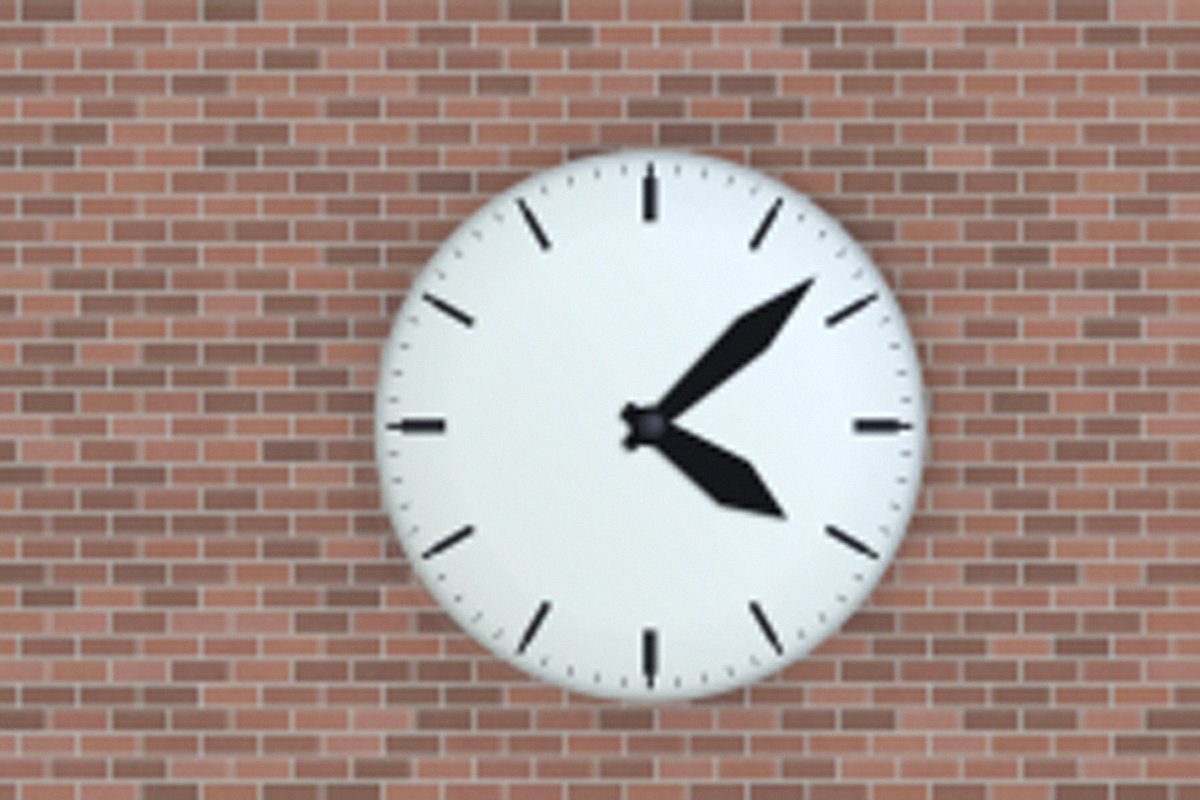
h=4 m=8
